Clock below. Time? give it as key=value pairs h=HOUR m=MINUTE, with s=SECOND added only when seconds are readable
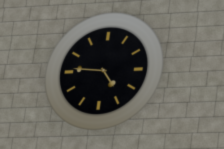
h=4 m=46
